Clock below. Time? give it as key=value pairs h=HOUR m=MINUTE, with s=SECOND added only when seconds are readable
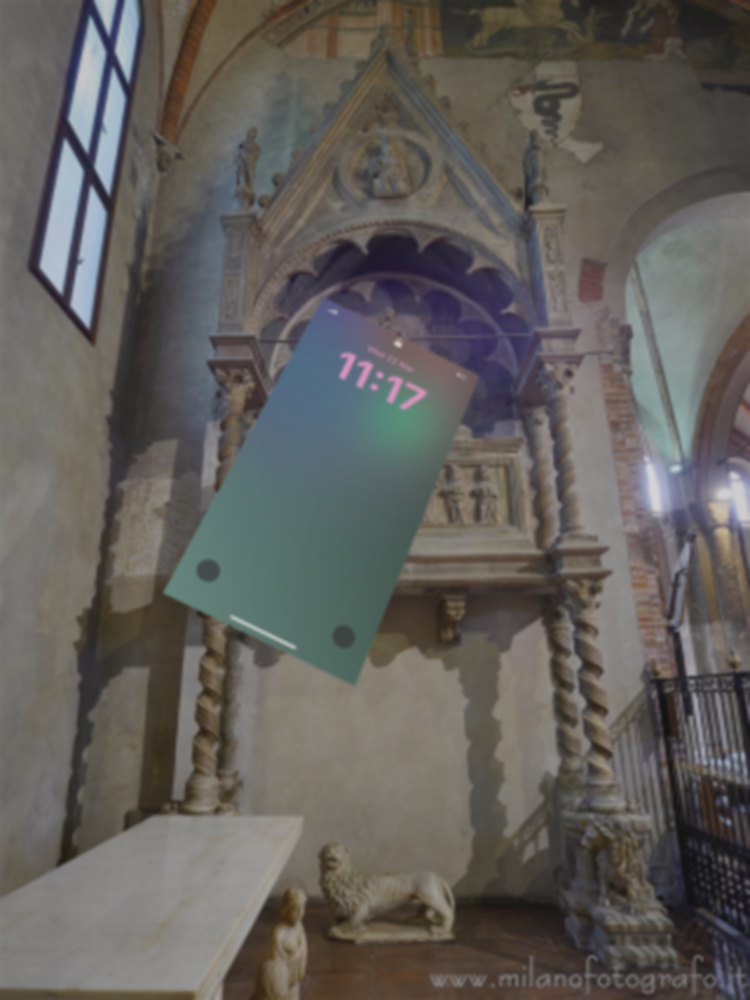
h=11 m=17
